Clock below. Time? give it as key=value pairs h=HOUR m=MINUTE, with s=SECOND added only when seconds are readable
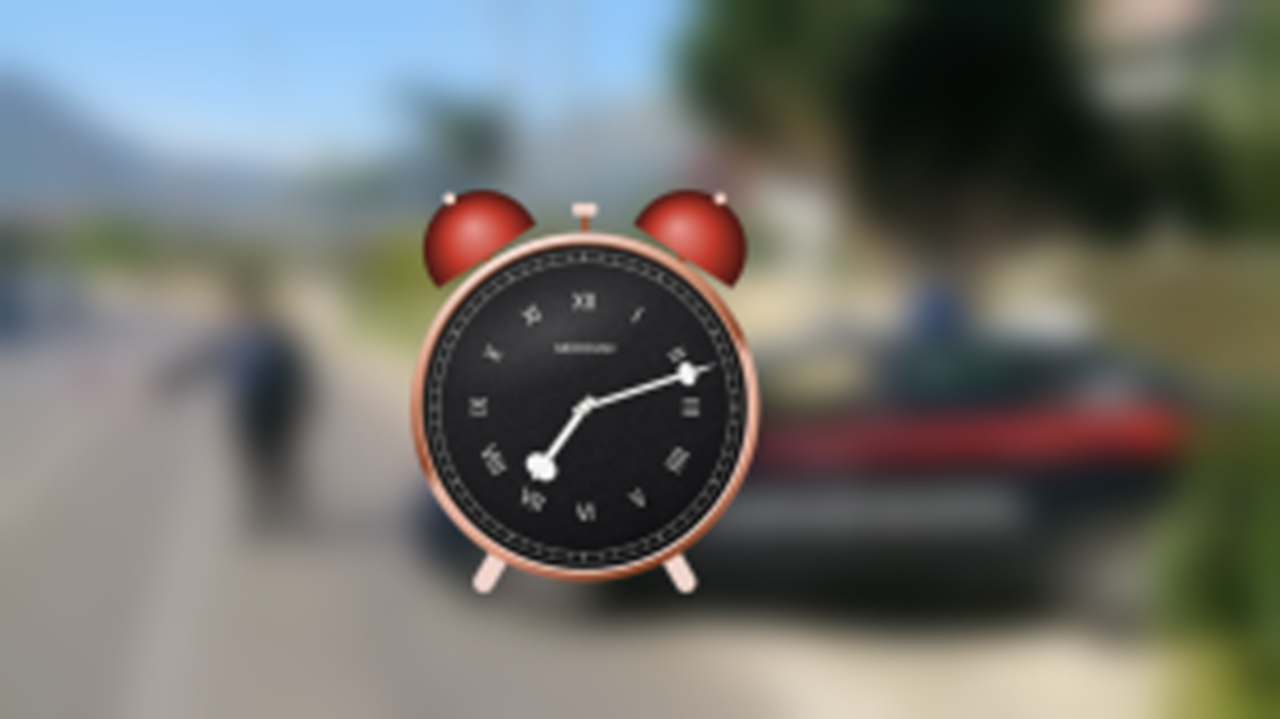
h=7 m=12
